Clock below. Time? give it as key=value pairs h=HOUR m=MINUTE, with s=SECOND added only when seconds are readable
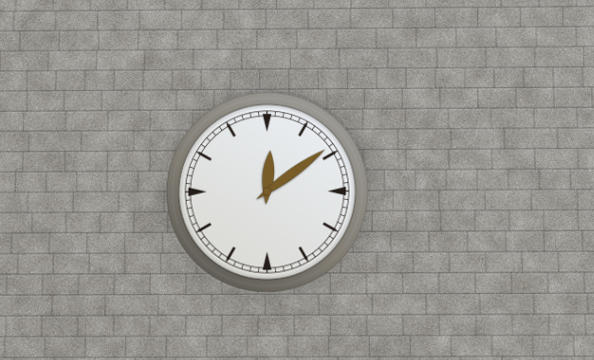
h=12 m=9
